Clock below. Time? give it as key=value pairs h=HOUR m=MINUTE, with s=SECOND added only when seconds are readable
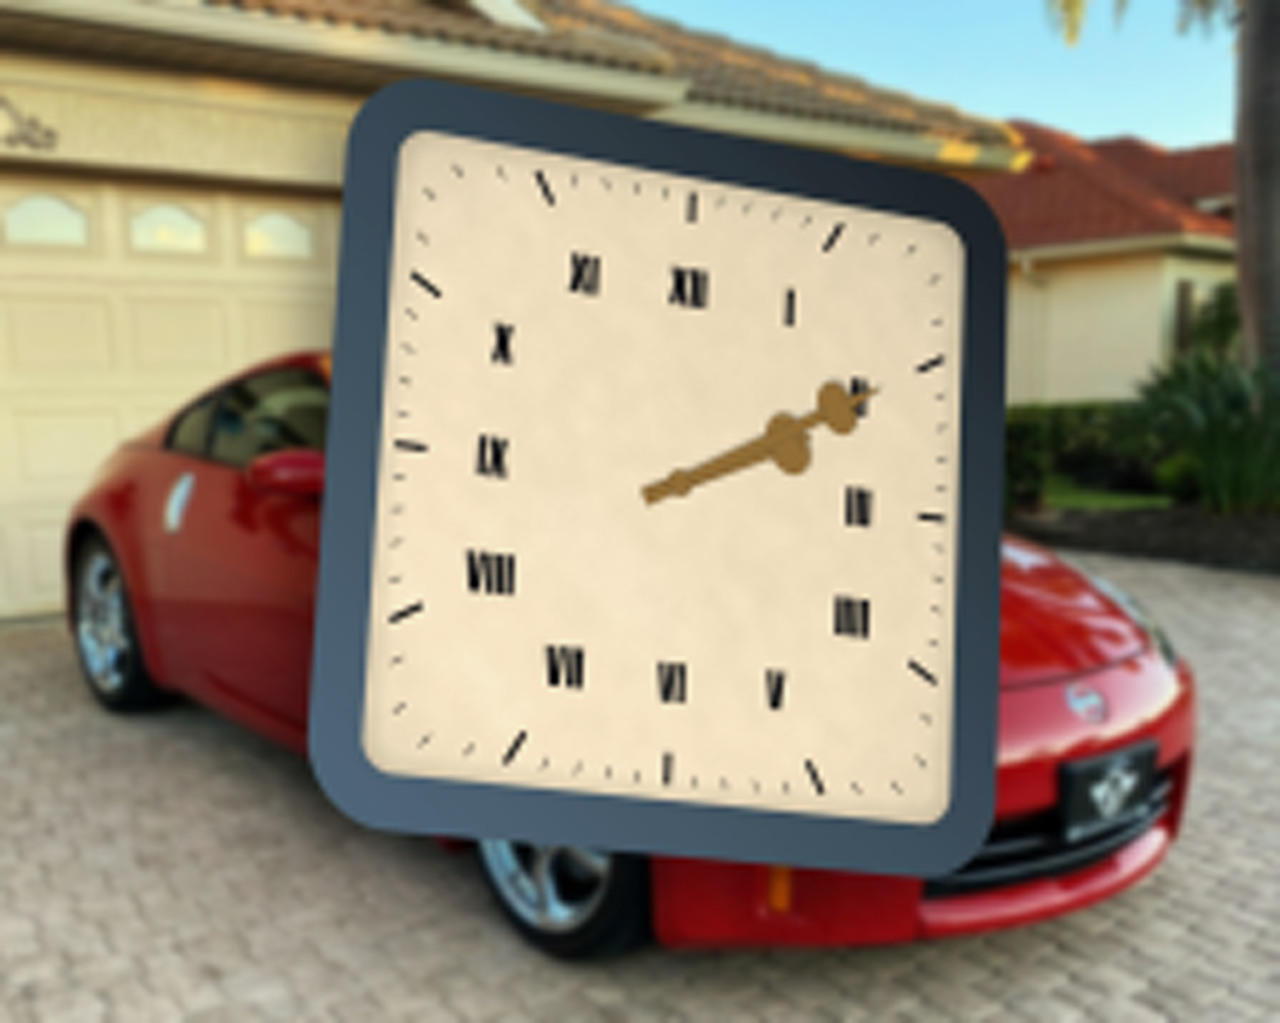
h=2 m=10
